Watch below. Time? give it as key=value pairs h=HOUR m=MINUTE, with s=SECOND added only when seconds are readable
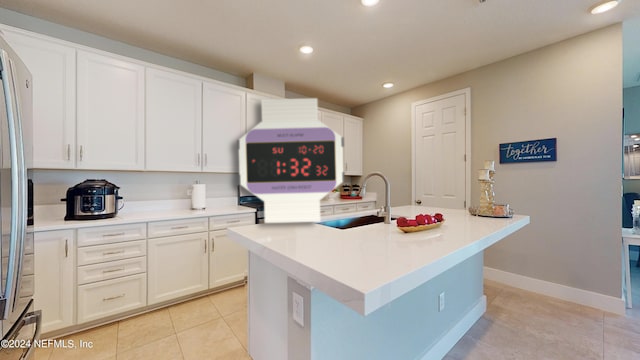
h=1 m=32 s=32
